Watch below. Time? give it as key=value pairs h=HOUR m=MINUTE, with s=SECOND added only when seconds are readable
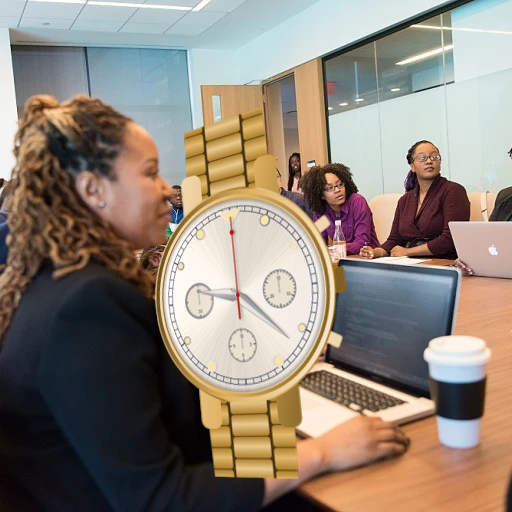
h=9 m=22
